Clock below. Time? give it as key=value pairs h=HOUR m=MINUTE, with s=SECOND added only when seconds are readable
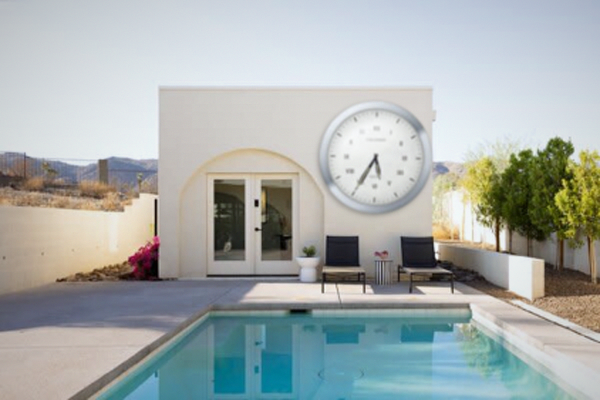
h=5 m=35
